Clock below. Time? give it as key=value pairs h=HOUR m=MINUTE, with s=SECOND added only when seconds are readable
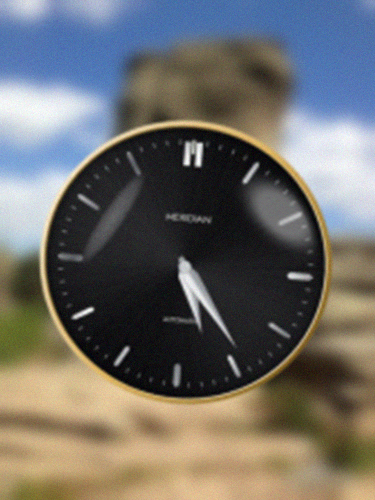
h=5 m=24
